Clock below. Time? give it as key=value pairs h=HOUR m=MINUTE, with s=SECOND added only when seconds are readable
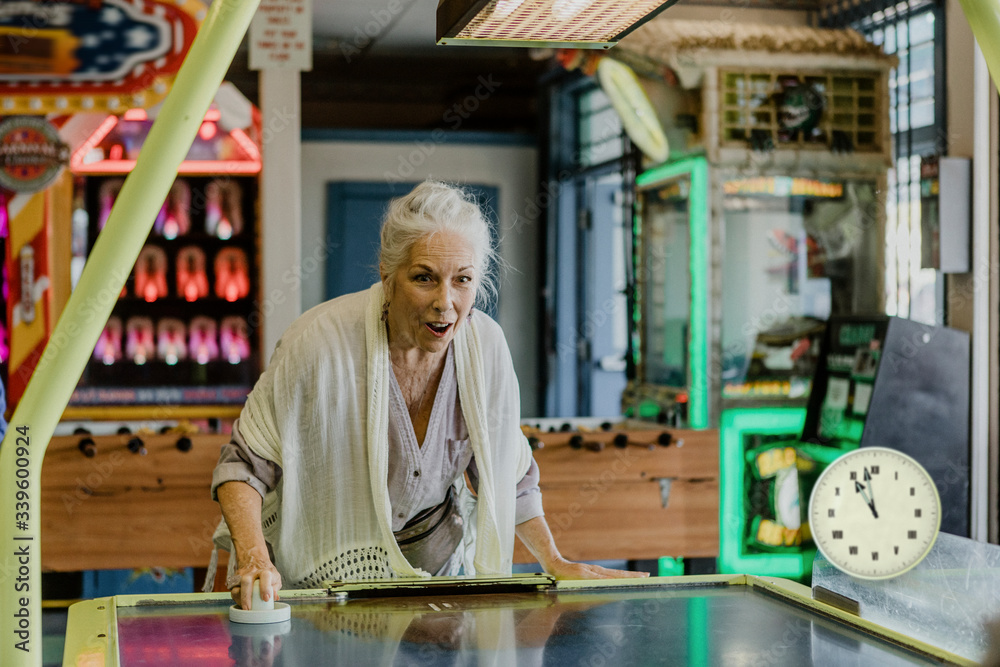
h=10 m=58
